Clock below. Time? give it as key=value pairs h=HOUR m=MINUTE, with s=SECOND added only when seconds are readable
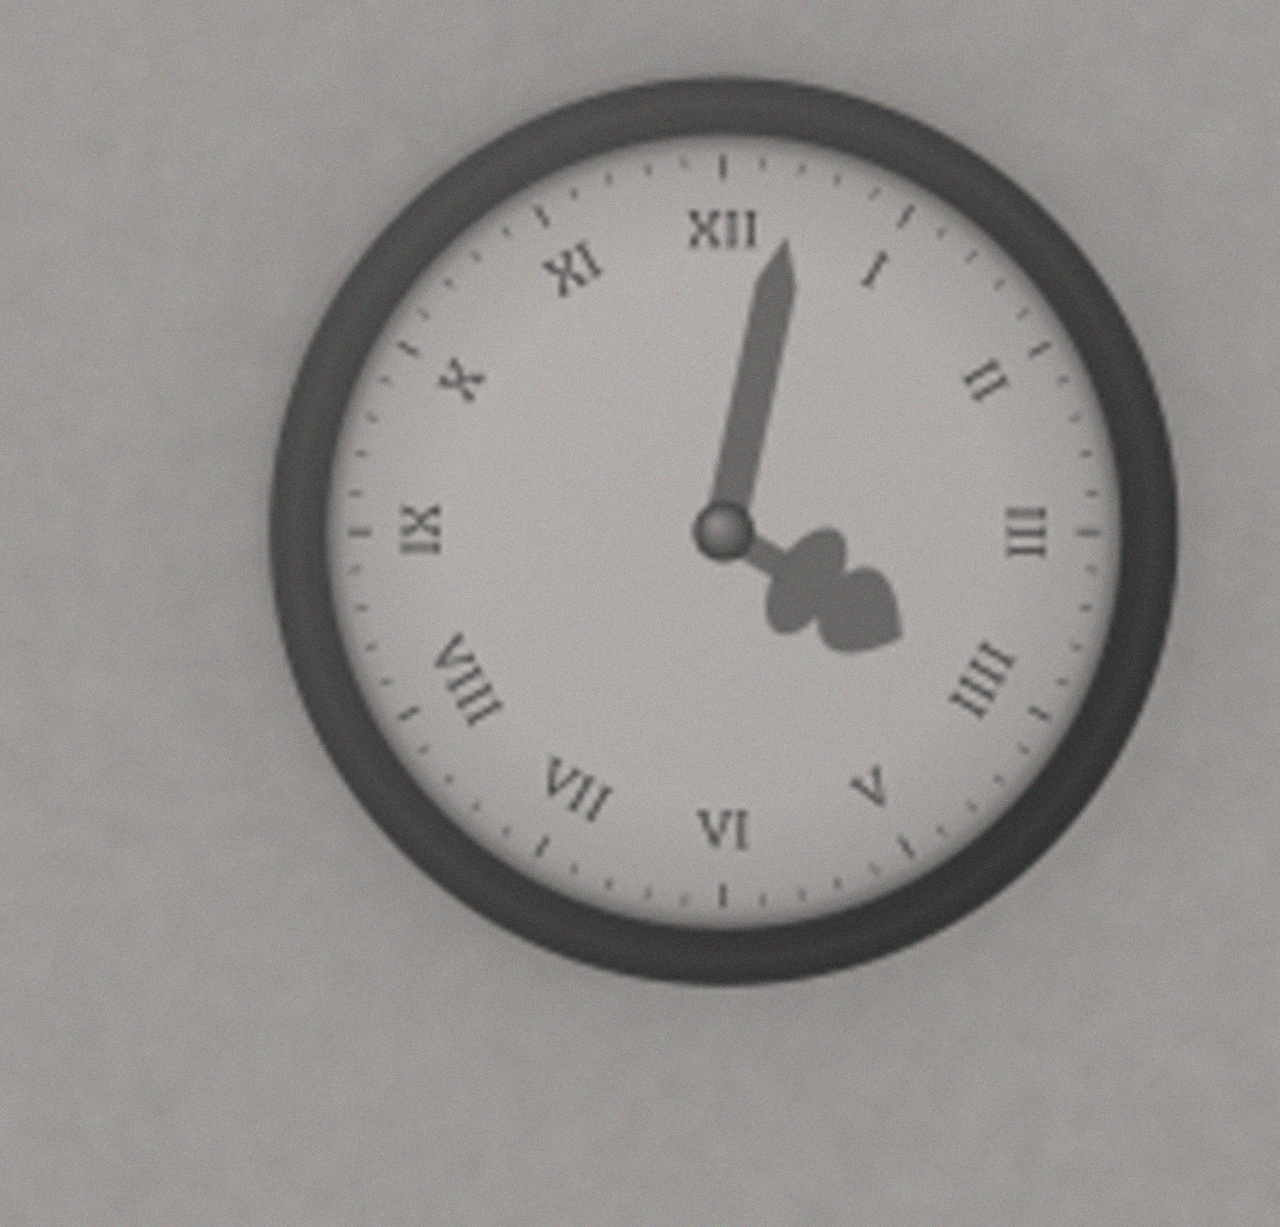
h=4 m=2
